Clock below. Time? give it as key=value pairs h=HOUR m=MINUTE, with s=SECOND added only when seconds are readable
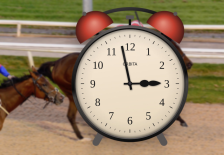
h=2 m=58
